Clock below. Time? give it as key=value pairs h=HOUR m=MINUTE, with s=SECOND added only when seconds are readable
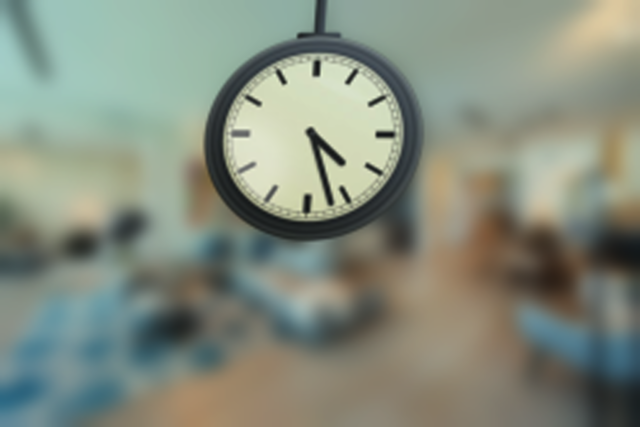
h=4 m=27
